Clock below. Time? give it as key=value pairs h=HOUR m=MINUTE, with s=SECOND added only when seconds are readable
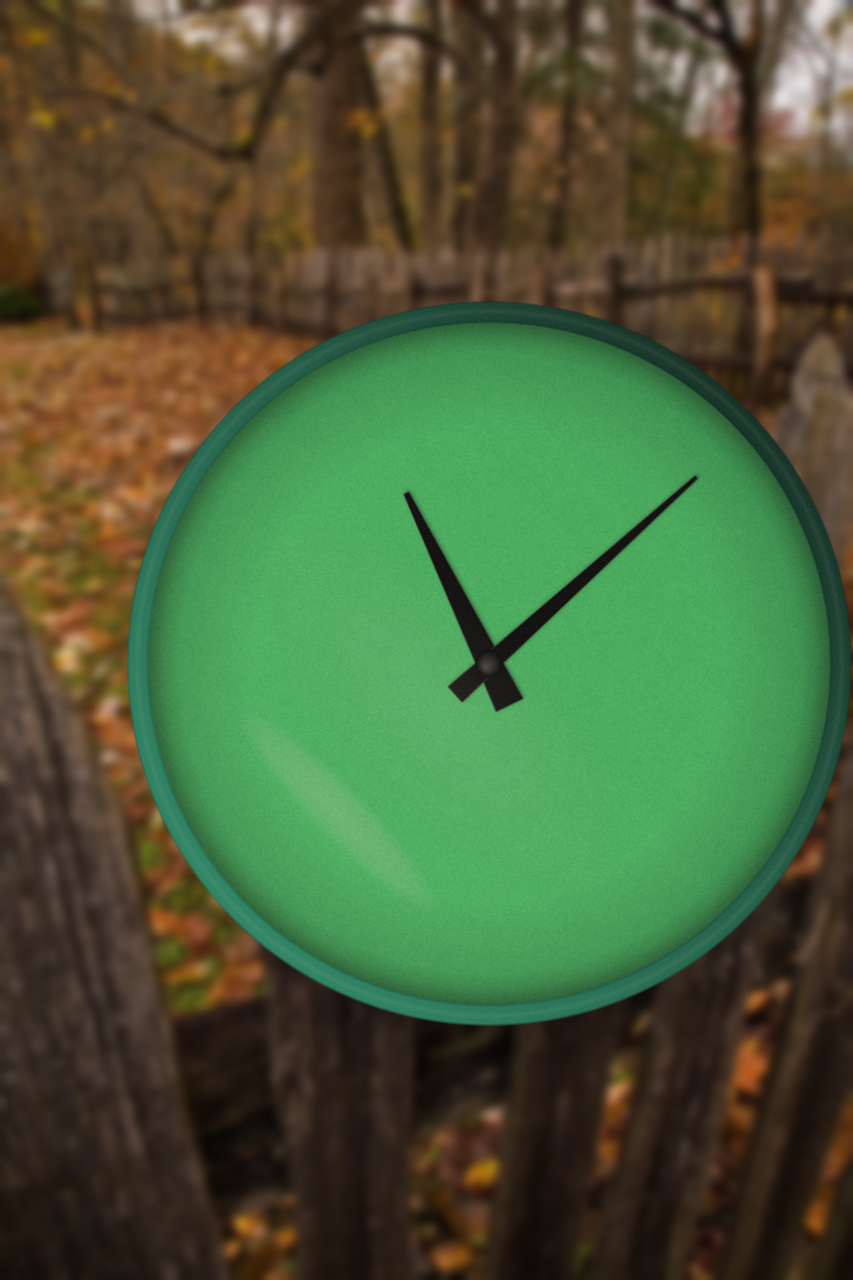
h=11 m=8
